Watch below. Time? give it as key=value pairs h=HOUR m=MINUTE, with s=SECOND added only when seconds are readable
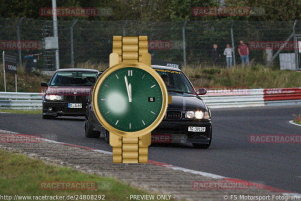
h=11 m=58
